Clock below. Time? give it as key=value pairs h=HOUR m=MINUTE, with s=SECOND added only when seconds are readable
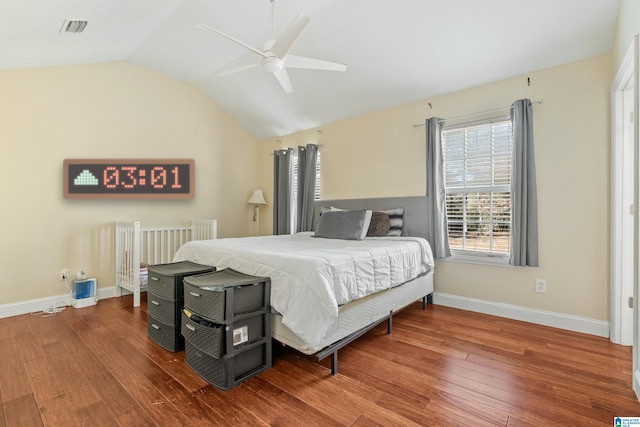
h=3 m=1
